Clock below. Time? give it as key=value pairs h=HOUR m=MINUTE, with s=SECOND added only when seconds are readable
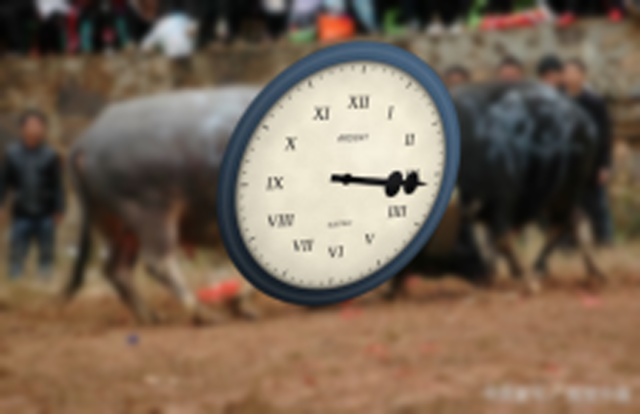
h=3 m=16
